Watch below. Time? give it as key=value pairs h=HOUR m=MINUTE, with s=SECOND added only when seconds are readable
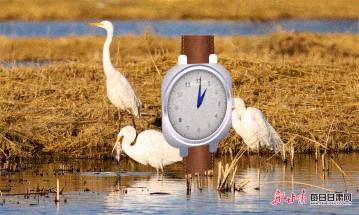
h=1 m=1
